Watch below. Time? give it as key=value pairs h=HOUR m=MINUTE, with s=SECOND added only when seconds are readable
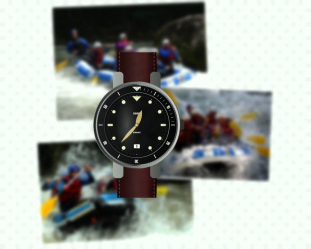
h=12 m=37
